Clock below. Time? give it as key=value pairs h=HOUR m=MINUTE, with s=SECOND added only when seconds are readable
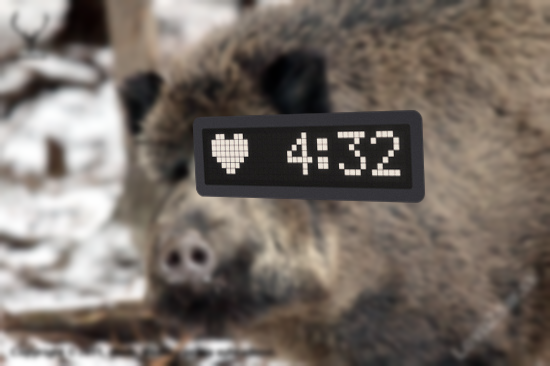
h=4 m=32
